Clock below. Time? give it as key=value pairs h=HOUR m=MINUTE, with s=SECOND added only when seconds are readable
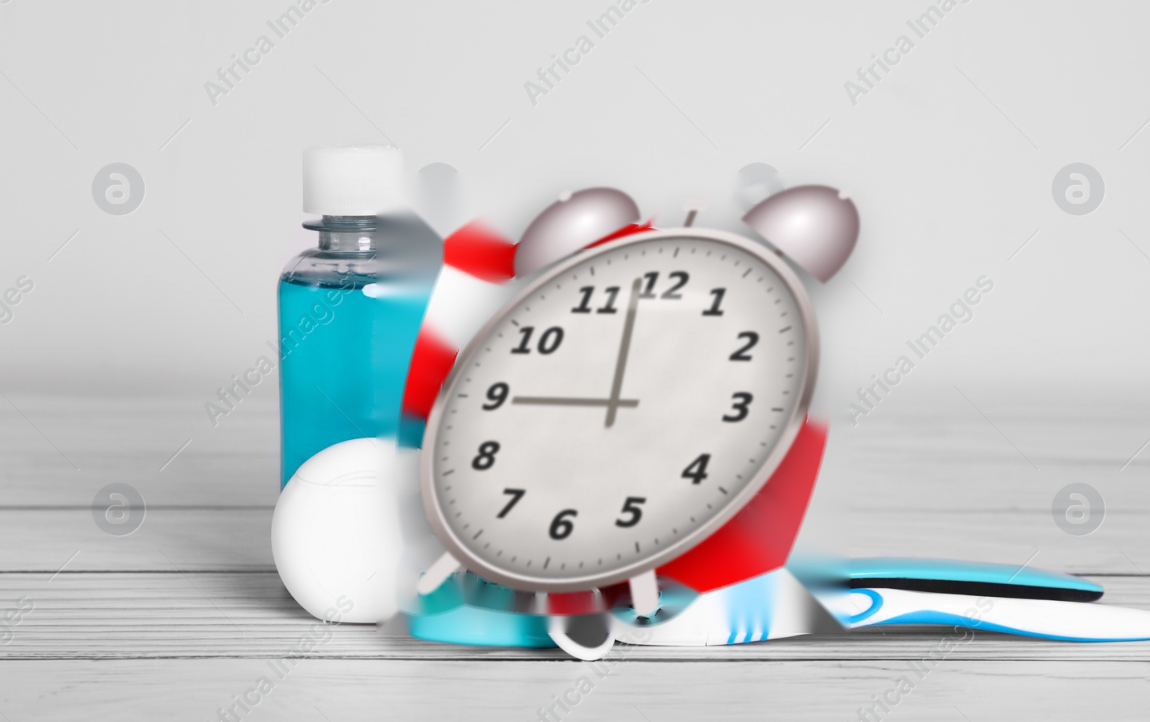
h=8 m=58
